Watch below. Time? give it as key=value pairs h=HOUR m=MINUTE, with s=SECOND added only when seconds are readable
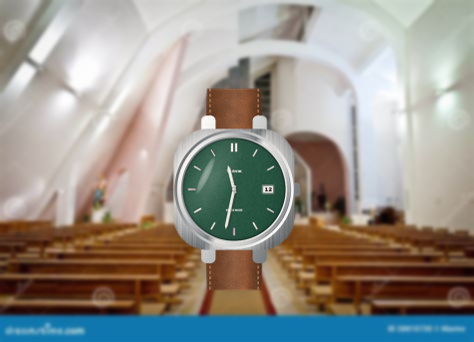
h=11 m=32
